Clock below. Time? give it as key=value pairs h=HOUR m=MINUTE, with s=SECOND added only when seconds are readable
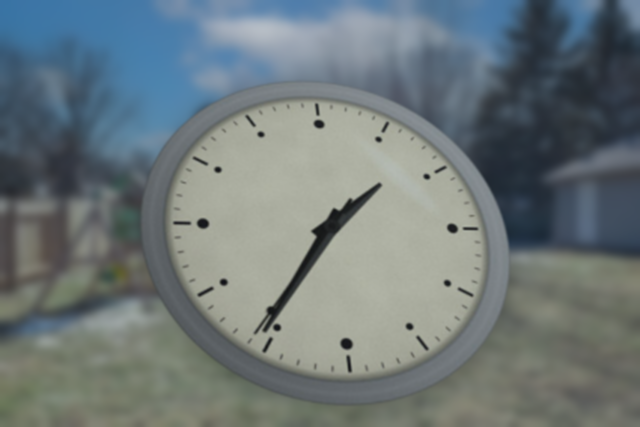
h=1 m=35 s=36
